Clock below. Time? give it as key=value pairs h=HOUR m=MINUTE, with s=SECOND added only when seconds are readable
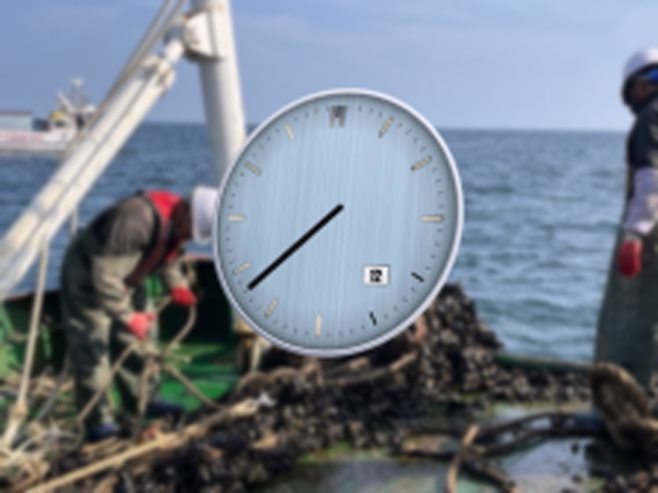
h=7 m=38
